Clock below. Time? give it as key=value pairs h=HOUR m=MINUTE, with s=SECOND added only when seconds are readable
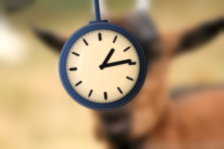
h=1 m=14
